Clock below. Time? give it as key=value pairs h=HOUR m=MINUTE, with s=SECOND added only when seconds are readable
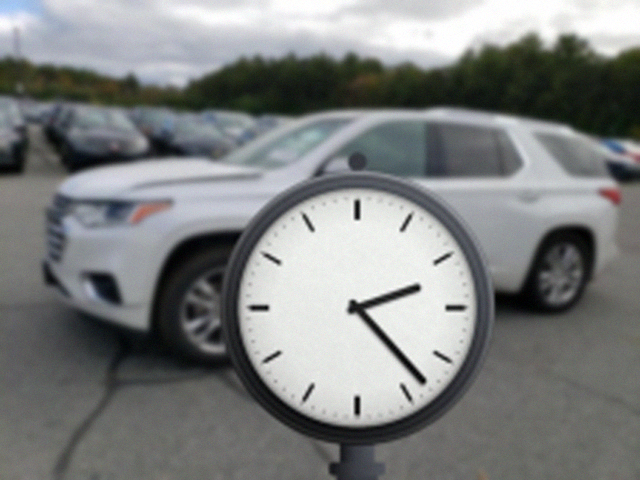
h=2 m=23
